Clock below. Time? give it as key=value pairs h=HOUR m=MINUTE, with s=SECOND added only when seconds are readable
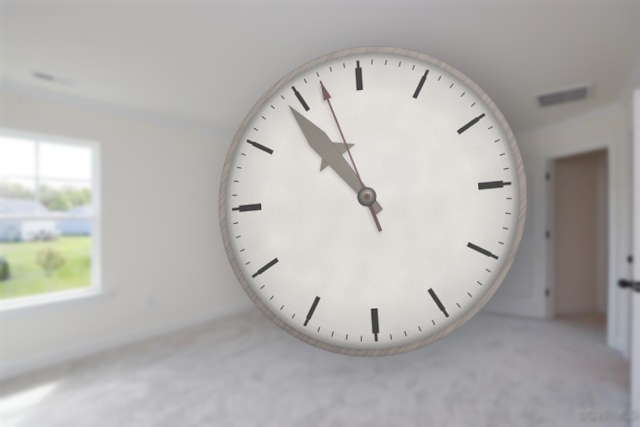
h=10 m=53 s=57
